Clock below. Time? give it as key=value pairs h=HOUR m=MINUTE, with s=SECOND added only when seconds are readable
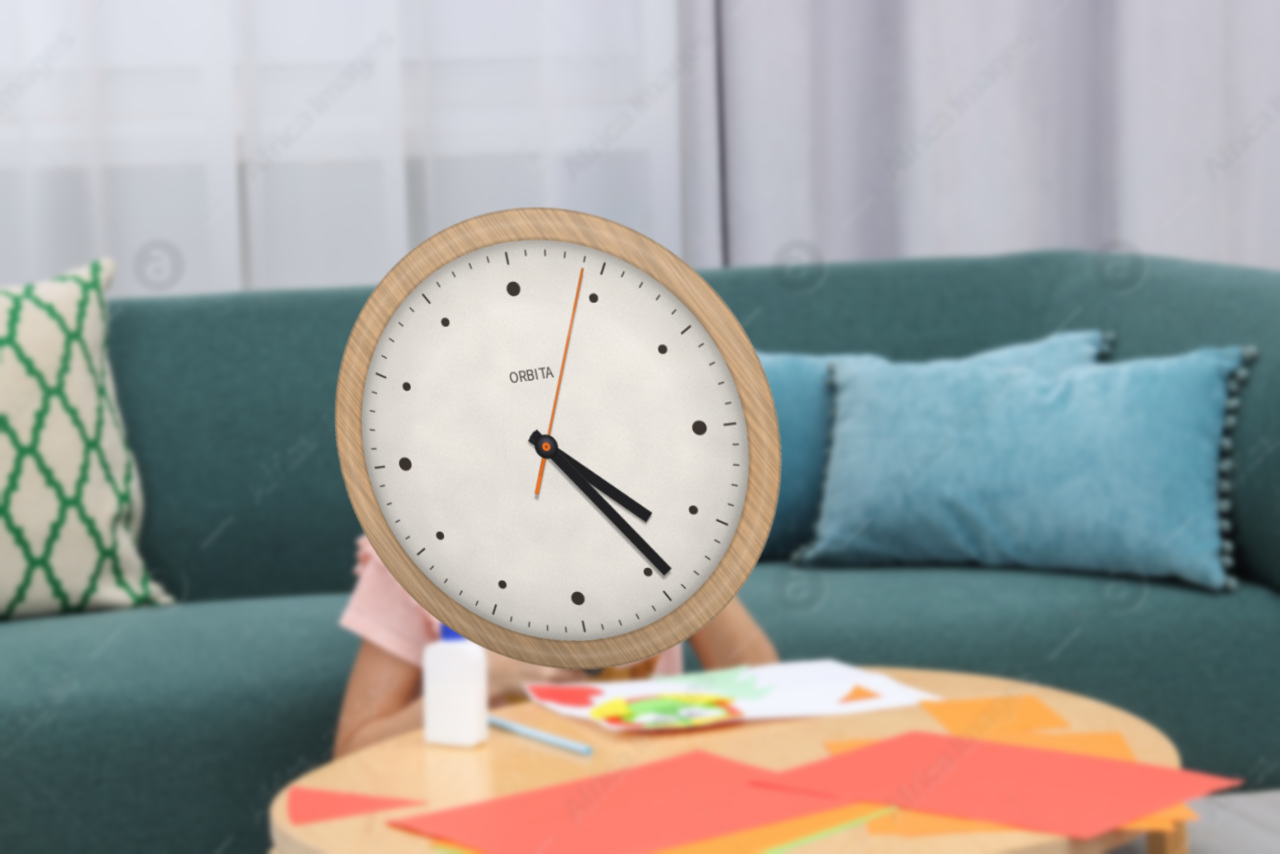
h=4 m=24 s=4
